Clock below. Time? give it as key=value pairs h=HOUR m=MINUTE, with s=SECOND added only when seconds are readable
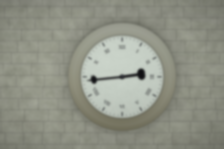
h=2 m=44
